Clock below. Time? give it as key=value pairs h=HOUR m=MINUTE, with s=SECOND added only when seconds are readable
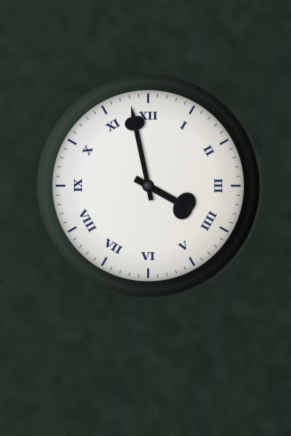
h=3 m=58
